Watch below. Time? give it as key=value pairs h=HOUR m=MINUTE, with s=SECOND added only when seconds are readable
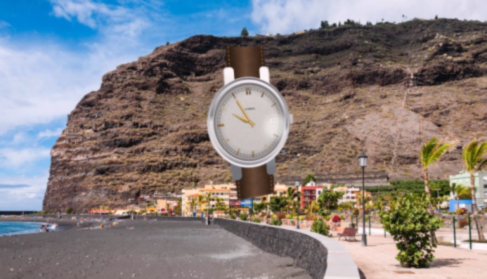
h=9 m=55
